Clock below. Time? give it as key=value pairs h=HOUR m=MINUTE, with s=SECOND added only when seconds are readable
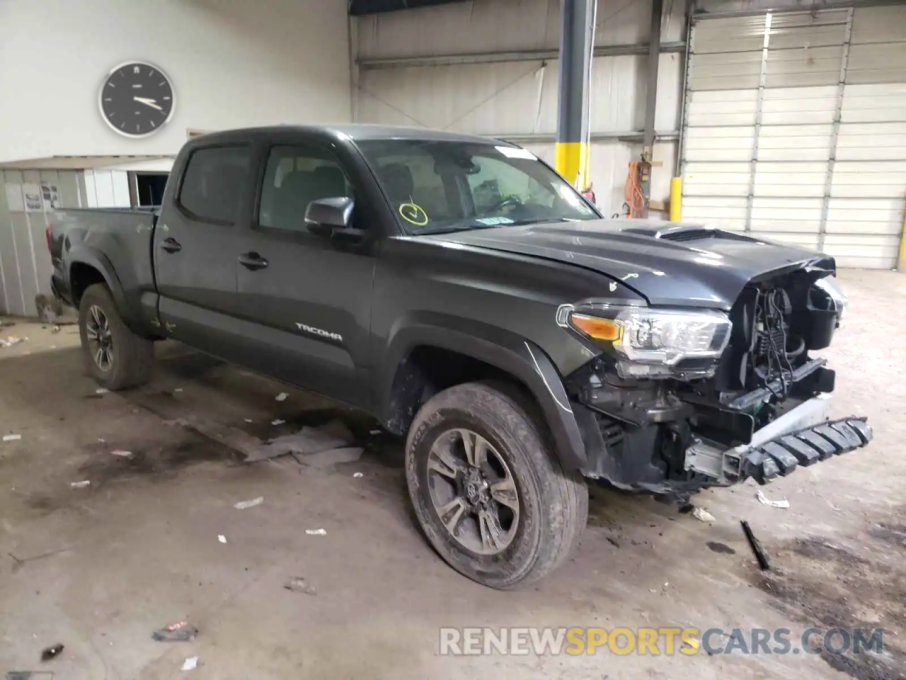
h=3 m=19
